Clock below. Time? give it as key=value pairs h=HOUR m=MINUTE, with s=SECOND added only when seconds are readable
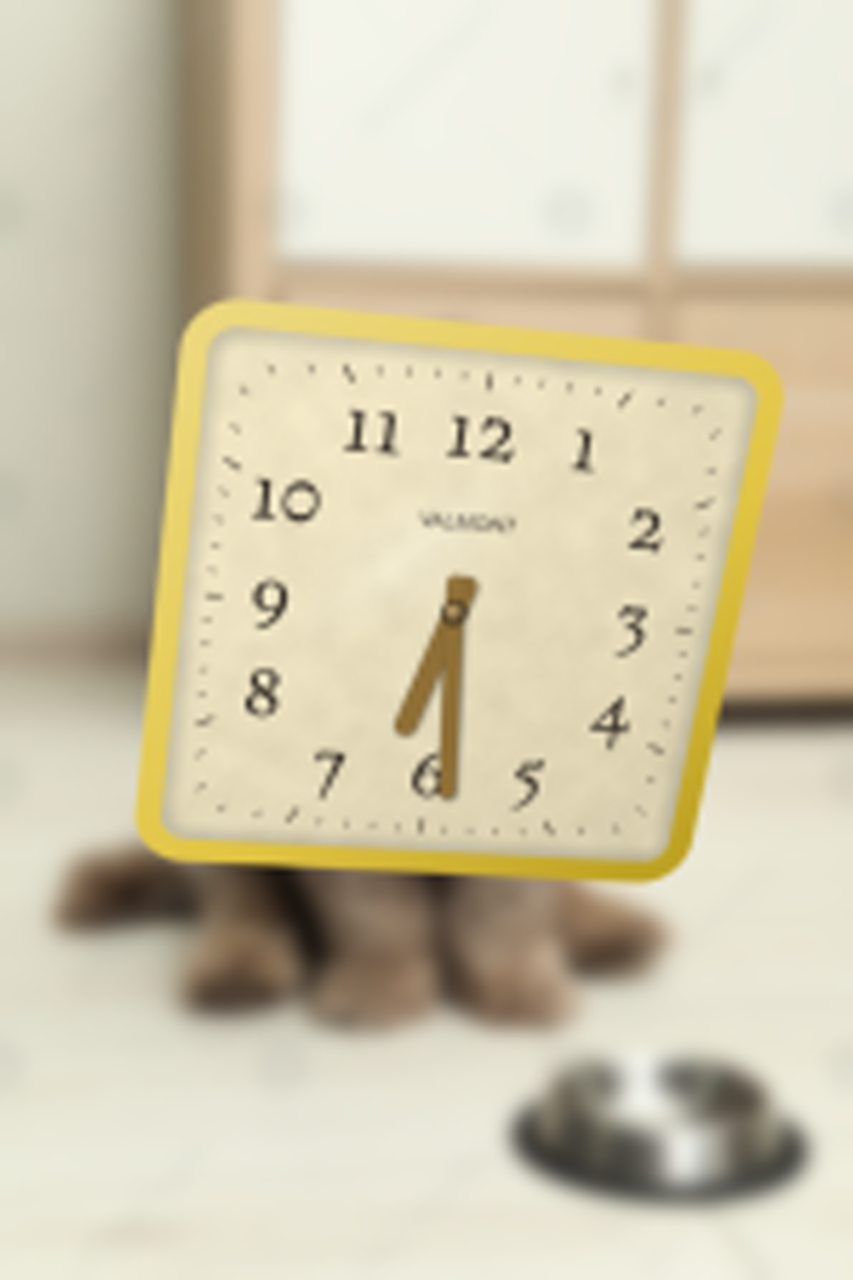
h=6 m=29
